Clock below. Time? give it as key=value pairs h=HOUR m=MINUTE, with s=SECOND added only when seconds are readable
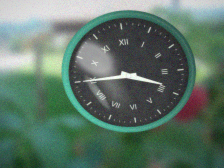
h=3 m=45
